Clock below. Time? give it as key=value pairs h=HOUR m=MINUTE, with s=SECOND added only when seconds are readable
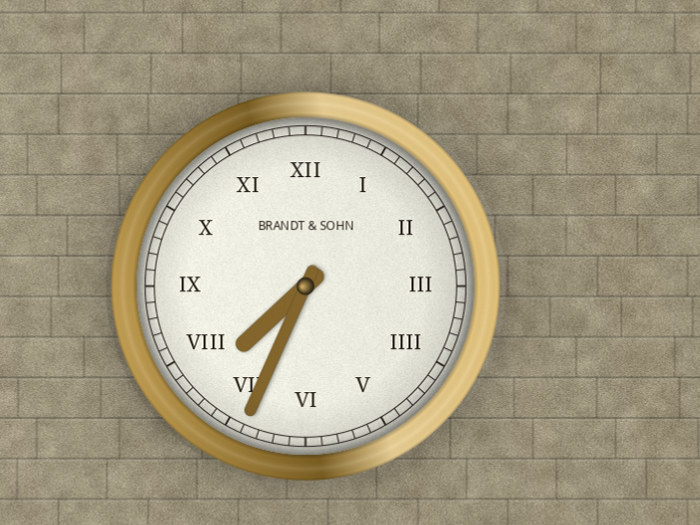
h=7 m=34
